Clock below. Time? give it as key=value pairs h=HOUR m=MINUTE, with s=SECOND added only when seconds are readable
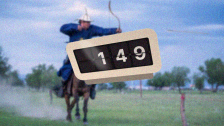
h=1 m=49
